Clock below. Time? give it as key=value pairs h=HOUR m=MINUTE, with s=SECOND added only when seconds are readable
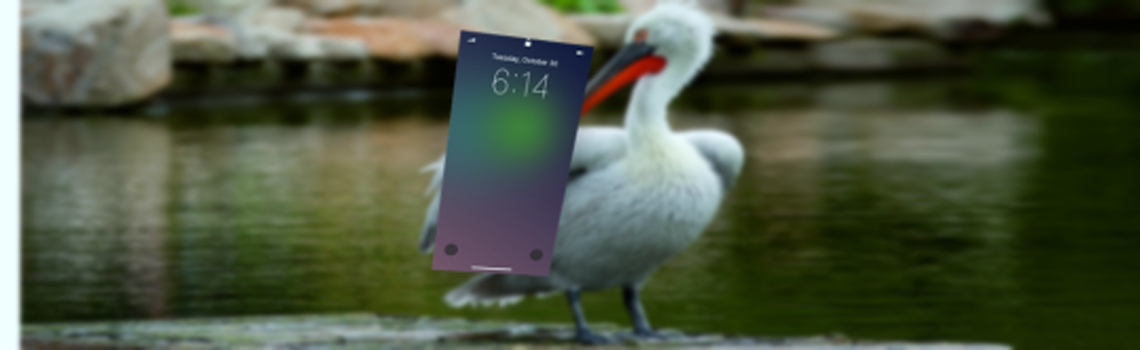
h=6 m=14
